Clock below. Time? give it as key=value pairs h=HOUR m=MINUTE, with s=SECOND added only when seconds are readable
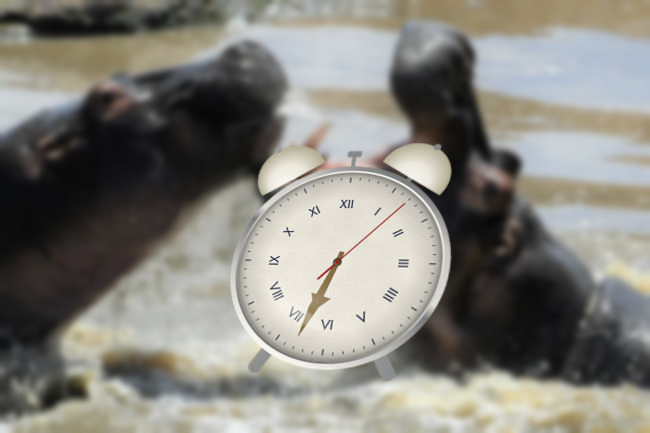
h=6 m=33 s=7
